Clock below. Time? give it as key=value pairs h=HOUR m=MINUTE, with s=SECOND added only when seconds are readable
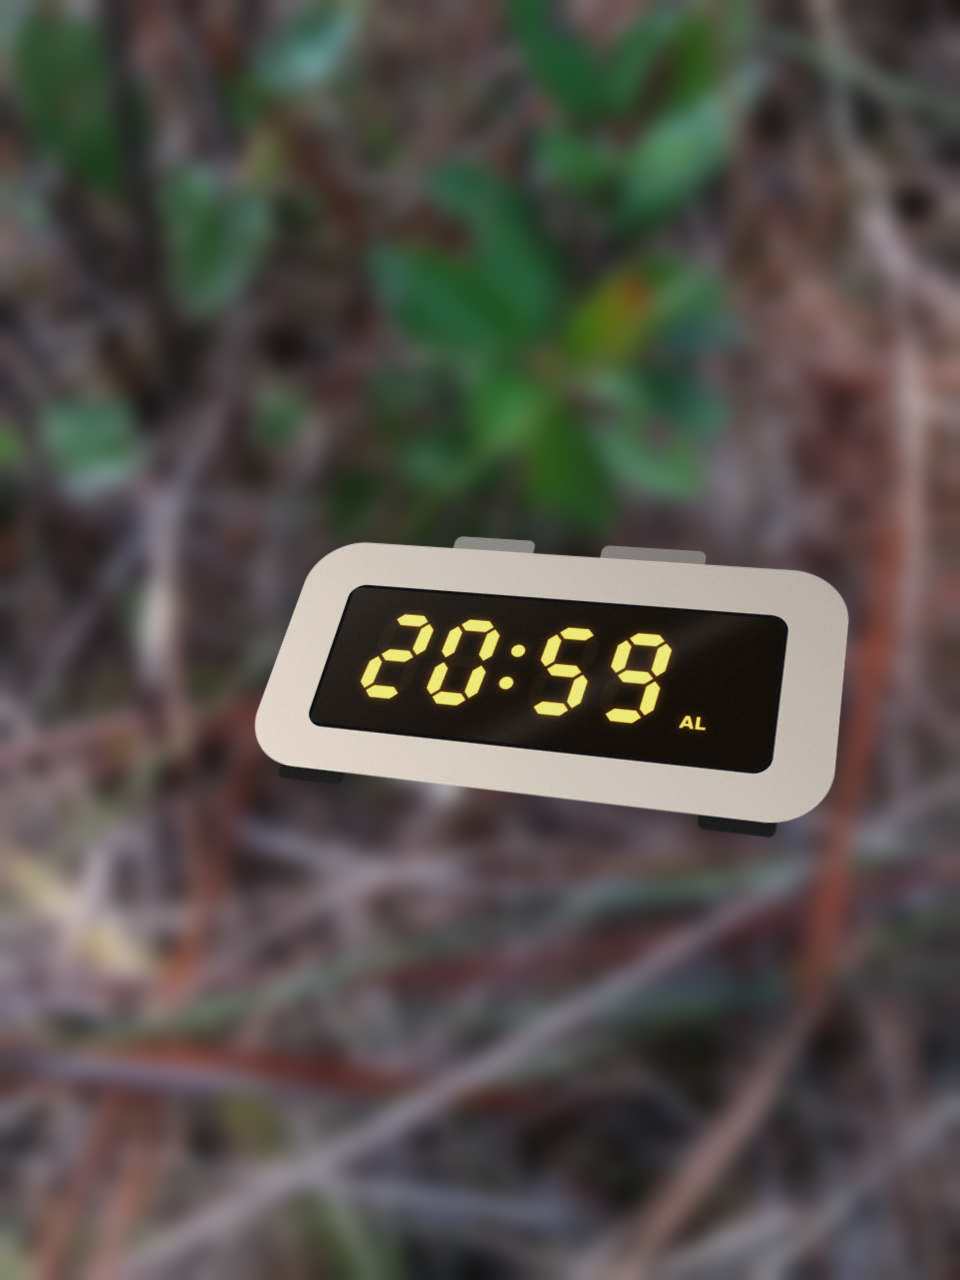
h=20 m=59
